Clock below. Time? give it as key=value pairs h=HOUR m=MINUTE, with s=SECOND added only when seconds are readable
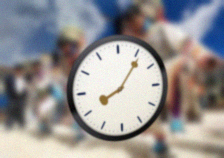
h=8 m=6
